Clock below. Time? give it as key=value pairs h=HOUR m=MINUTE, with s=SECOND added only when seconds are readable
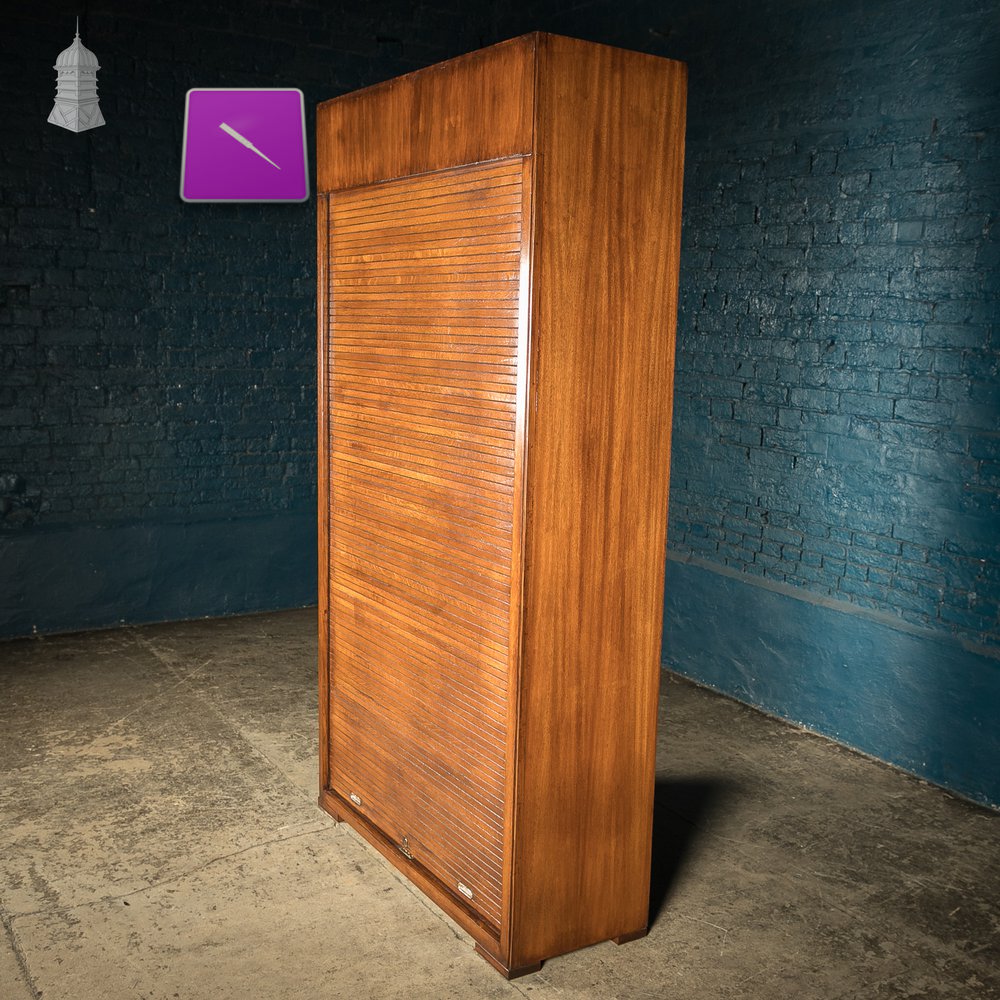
h=10 m=22
